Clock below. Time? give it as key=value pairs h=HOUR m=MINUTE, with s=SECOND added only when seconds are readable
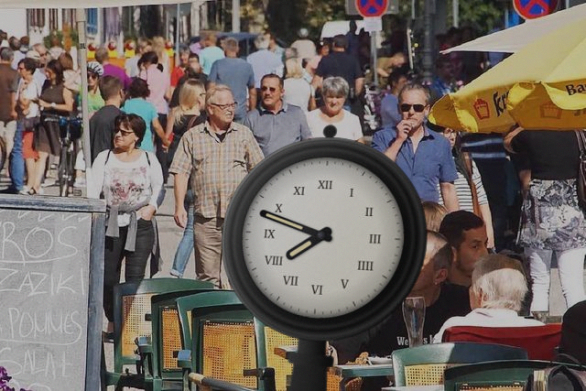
h=7 m=48
